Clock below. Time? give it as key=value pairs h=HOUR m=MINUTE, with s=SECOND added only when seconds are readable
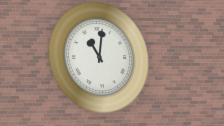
h=11 m=2
